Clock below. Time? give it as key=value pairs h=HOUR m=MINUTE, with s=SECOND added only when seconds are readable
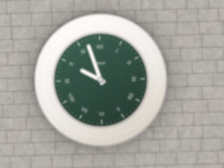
h=9 m=57
